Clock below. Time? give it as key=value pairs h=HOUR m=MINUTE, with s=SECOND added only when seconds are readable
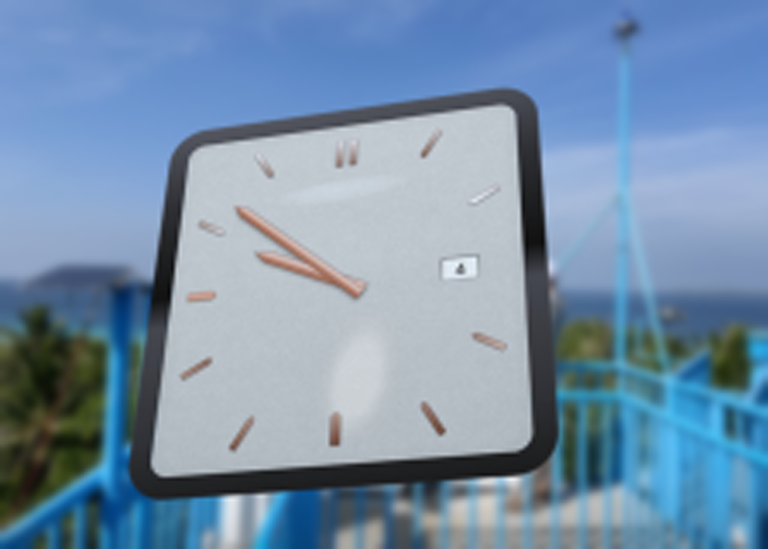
h=9 m=52
